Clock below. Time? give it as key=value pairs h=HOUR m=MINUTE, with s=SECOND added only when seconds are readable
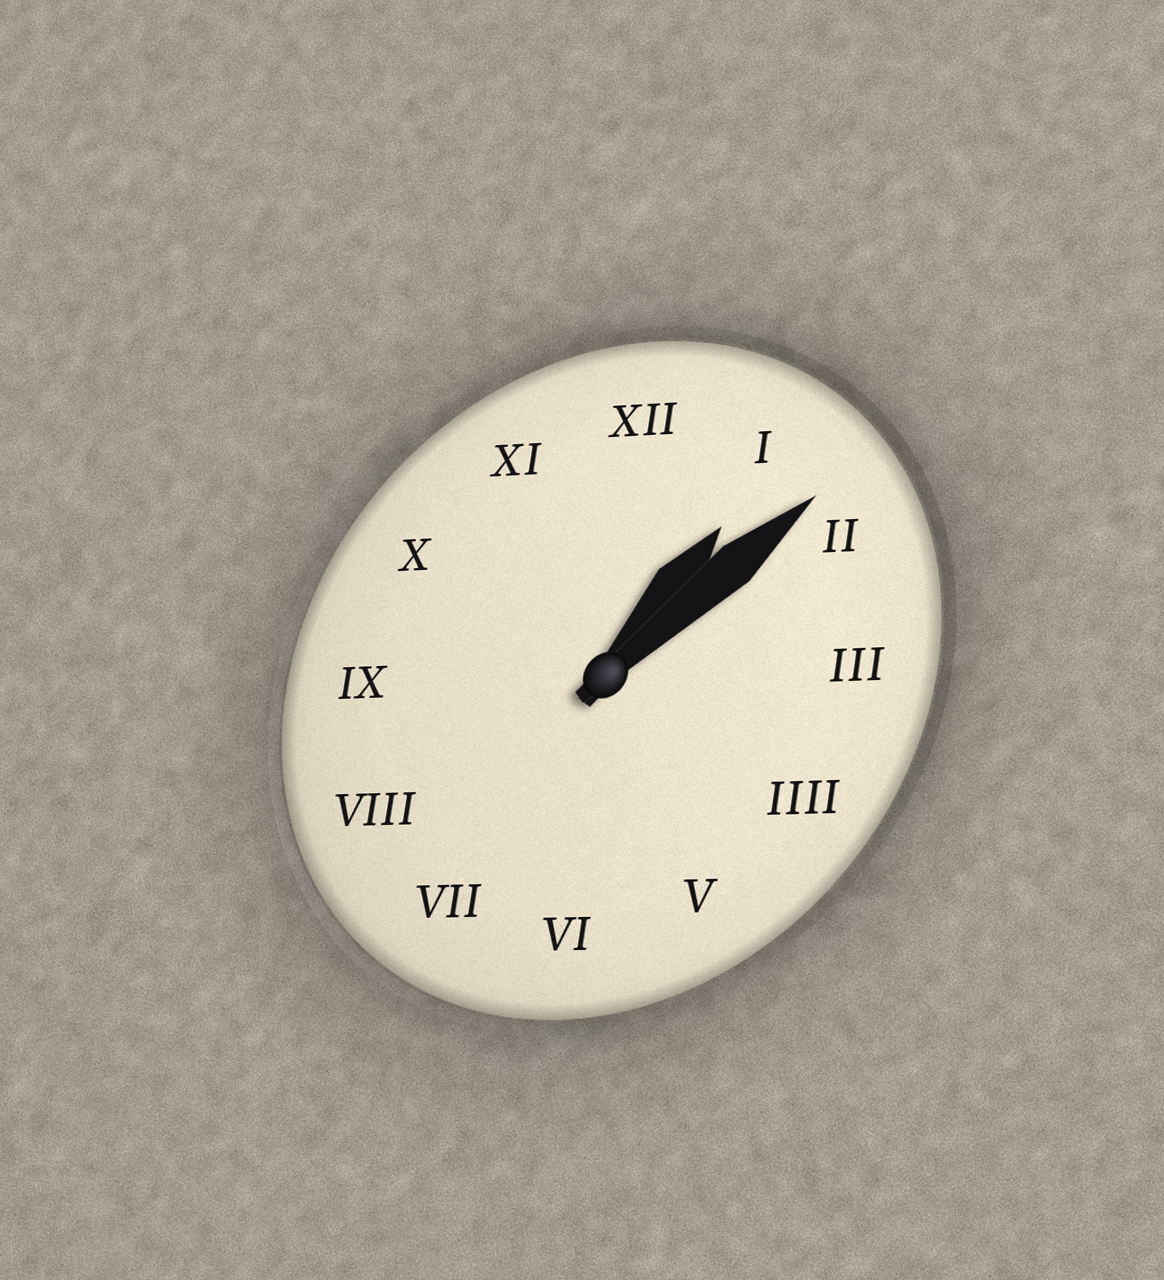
h=1 m=8
